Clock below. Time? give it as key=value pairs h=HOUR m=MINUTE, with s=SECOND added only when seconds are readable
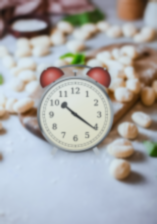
h=10 m=21
